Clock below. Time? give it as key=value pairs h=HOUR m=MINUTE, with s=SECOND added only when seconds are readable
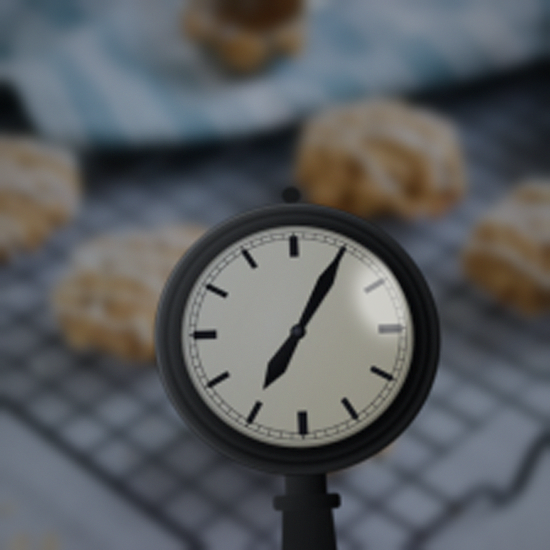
h=7 m=5
